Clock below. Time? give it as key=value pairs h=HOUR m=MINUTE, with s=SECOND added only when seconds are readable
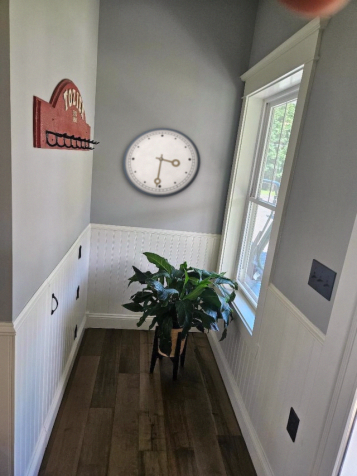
h=3 m=31
